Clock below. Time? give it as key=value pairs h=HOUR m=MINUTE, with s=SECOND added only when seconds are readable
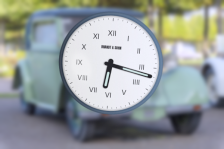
h=6 m=17
